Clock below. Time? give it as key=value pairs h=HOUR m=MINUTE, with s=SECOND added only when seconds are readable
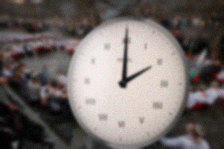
h=2 m=0
